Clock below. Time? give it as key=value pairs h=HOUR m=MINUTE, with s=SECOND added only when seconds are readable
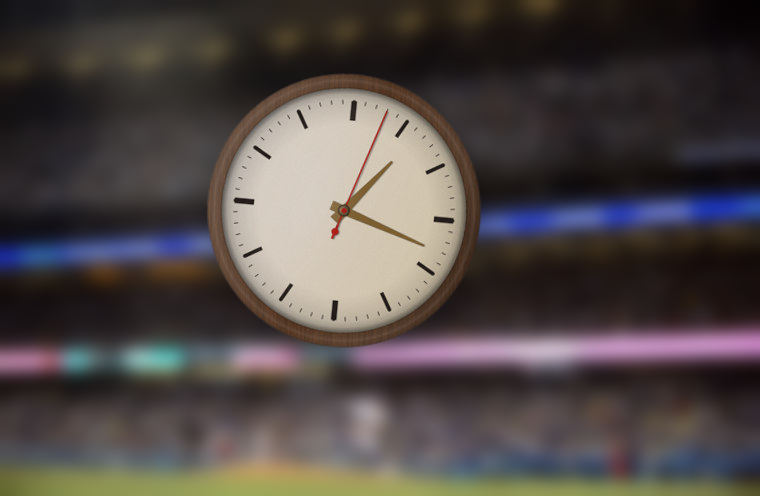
h=1 m=18 s=3
